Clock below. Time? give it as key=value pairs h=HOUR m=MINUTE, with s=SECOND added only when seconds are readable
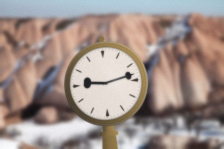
h=9 m=13
